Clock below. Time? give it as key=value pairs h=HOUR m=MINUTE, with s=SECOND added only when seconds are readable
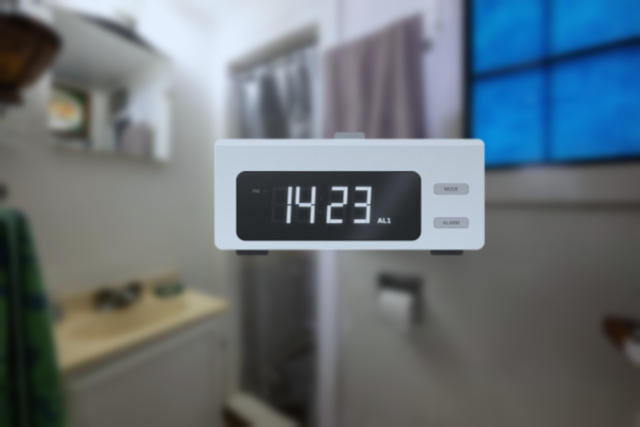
h=14 m=23
